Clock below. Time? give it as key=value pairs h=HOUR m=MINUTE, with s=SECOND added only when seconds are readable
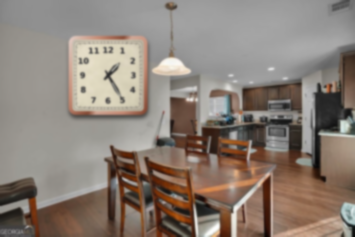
h=1 m=25
